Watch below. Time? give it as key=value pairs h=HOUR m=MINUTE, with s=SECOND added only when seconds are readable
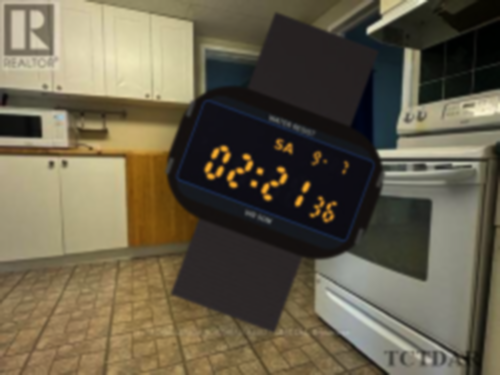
h=2 m=21 s=36
